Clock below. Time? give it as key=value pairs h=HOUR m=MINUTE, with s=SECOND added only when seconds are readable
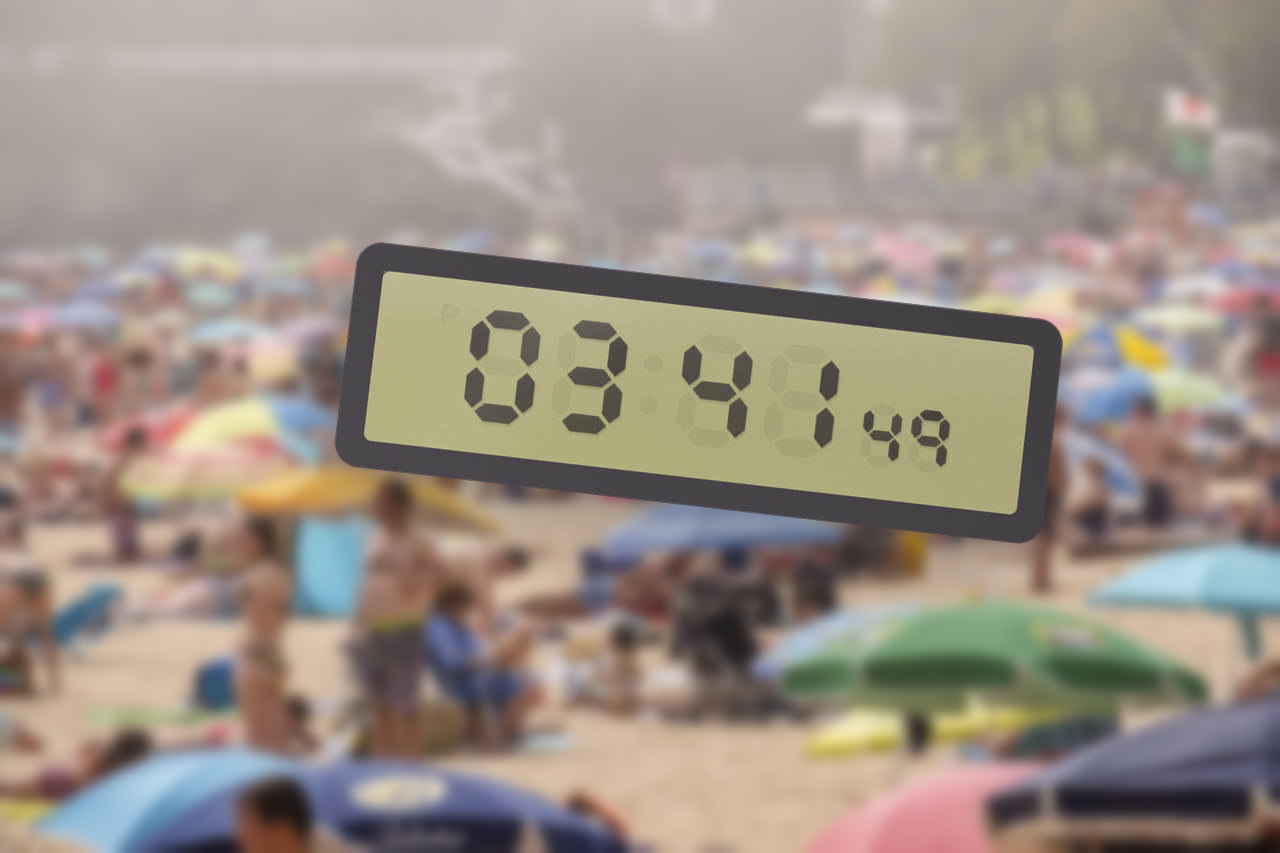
h=3 m=41 s=49
